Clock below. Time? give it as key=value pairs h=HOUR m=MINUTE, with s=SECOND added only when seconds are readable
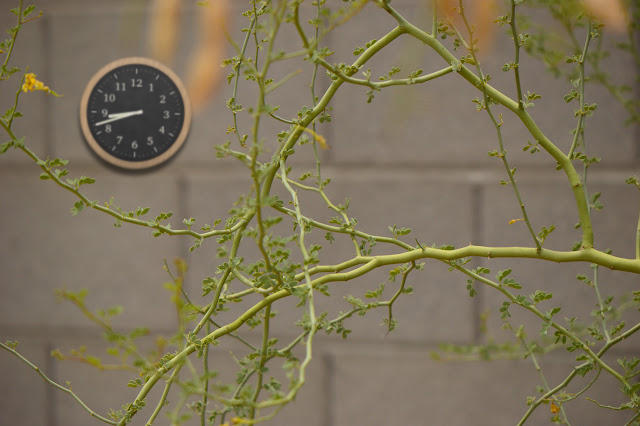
h=8 m=42
